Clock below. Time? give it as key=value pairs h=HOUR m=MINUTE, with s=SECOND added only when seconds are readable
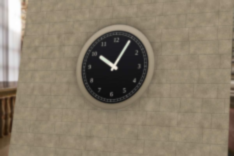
h=10 m=5
